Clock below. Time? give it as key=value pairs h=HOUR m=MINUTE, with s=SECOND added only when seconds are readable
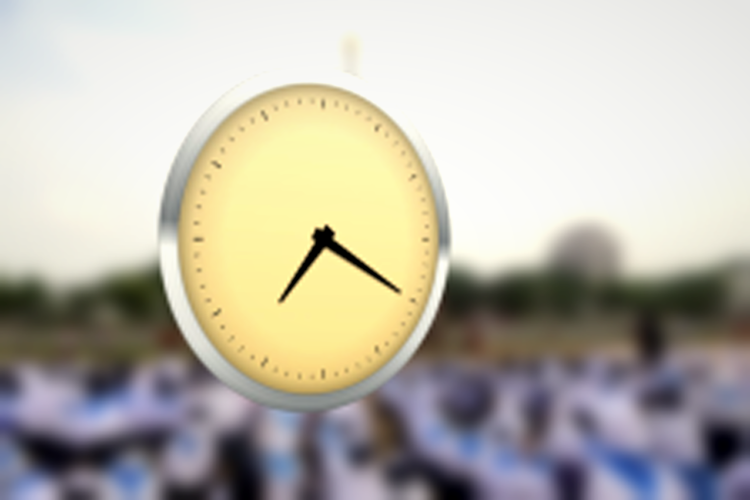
h=7 m=20
